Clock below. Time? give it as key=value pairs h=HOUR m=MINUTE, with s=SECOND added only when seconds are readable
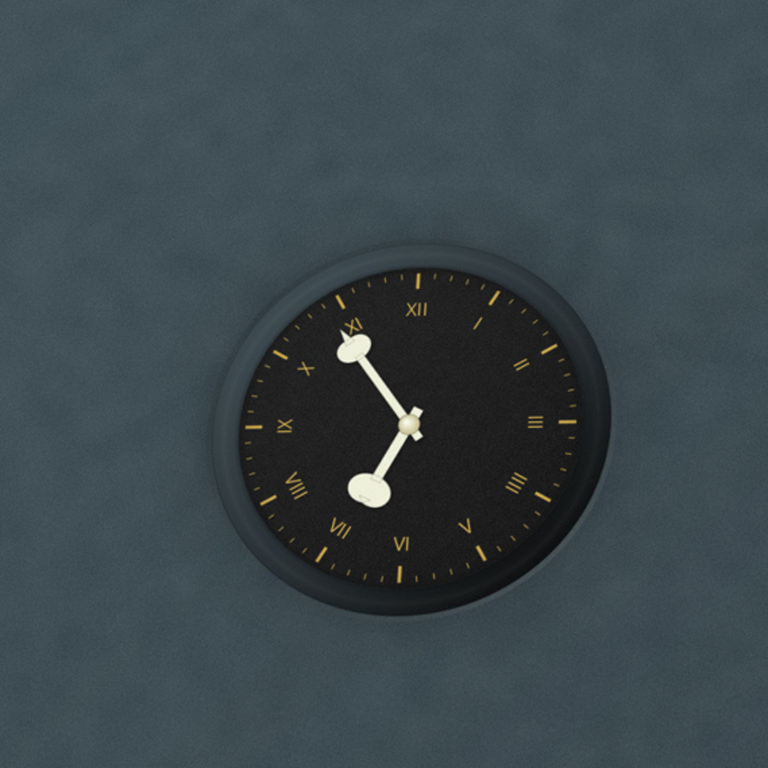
h=6 m=54
